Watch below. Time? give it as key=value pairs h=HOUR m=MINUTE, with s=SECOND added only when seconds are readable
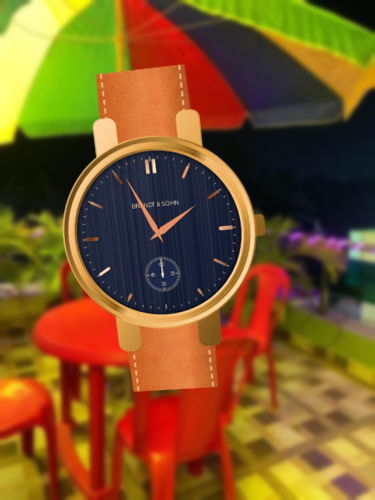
h=1 m=56
